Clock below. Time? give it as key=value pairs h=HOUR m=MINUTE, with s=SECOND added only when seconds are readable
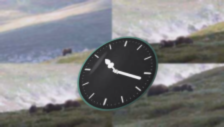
h=10 m=17
